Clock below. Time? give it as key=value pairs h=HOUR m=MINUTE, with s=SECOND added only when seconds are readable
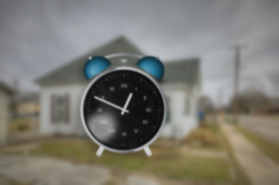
h=12 m=49
